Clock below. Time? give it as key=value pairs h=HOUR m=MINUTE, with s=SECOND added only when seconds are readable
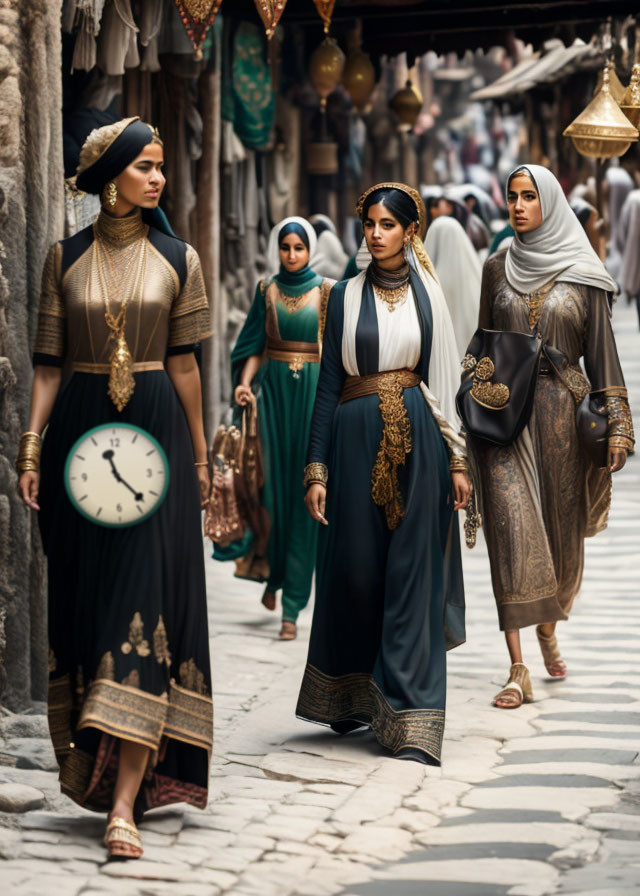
h=11 m=23
